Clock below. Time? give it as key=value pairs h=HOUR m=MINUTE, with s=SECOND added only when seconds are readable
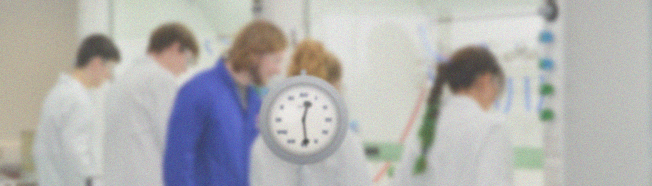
h=12 m=29
